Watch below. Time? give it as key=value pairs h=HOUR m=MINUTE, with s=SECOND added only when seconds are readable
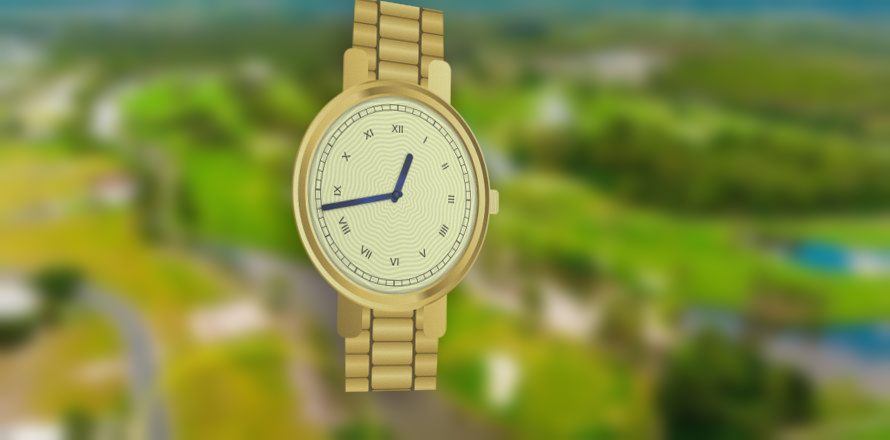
h=12 m=43
